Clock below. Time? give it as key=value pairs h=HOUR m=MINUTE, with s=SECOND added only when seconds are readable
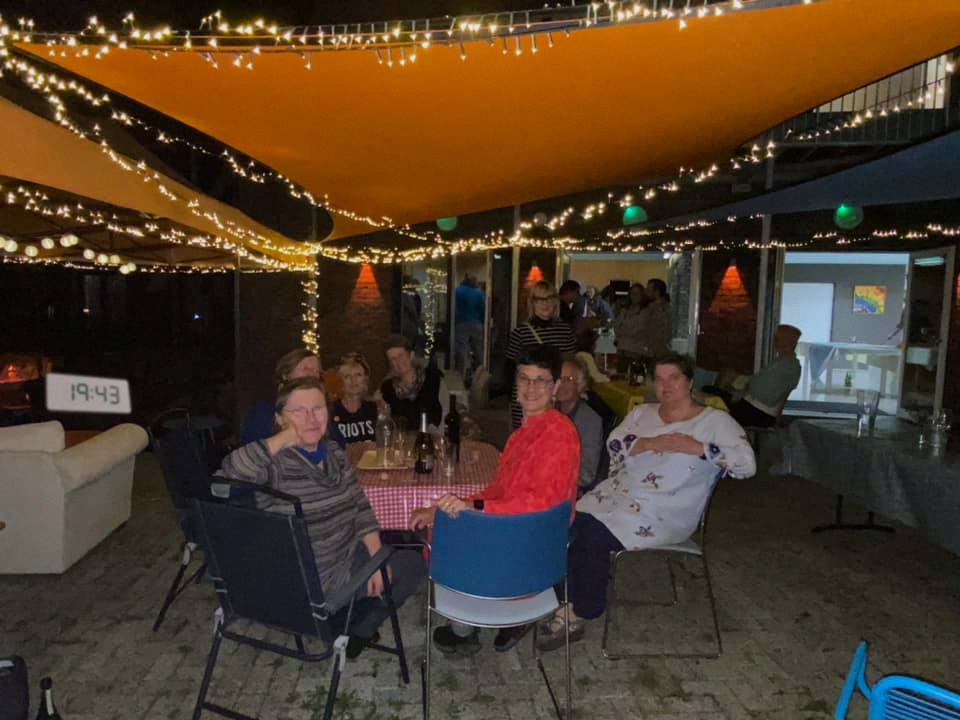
h=19 m=43
